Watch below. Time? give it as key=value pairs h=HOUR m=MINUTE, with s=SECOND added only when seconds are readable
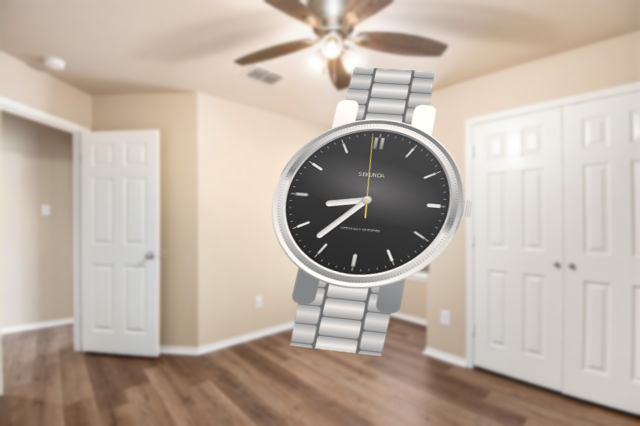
h=8 m=36 s=59
